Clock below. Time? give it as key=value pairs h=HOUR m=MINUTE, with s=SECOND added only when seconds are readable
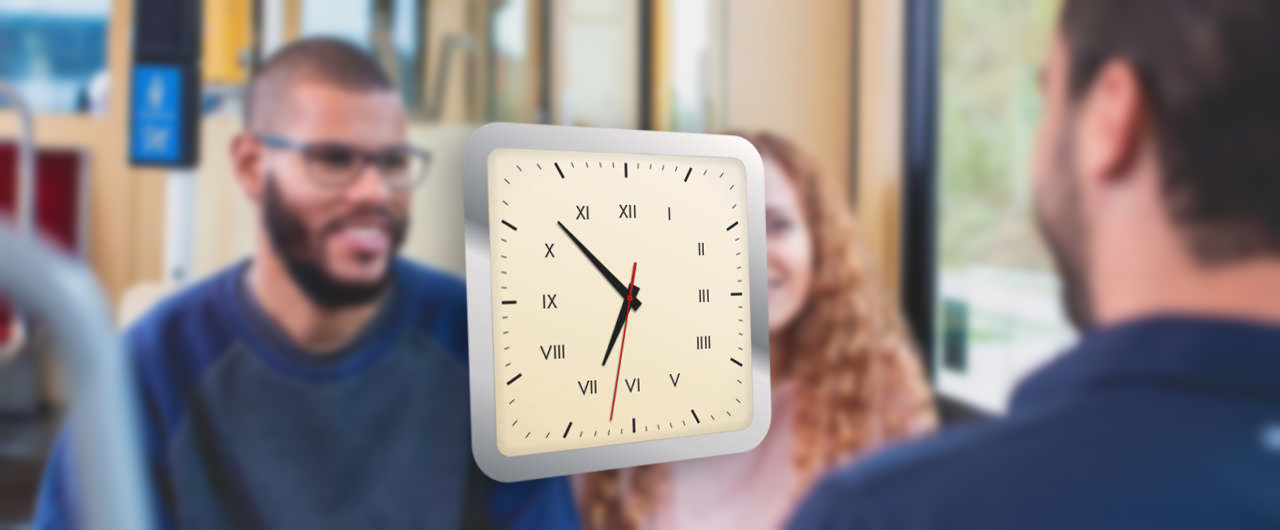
h=6 m=52 s=32
